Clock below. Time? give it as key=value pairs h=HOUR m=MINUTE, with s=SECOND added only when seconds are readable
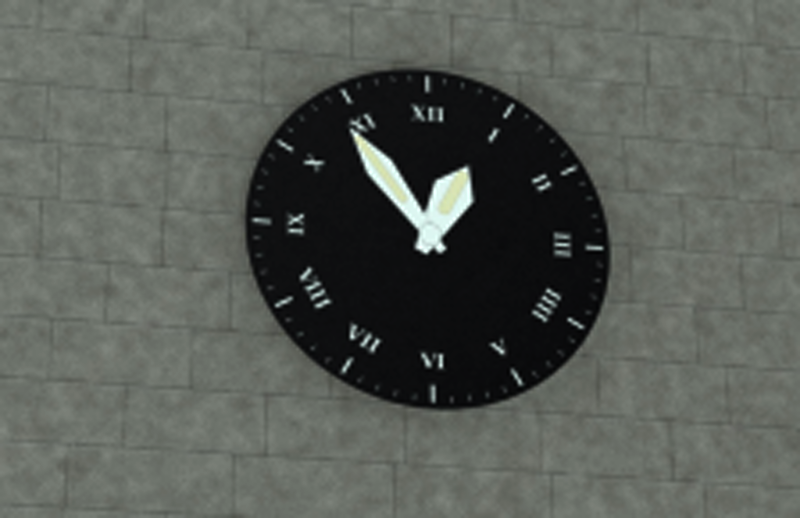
h=12 m=54
